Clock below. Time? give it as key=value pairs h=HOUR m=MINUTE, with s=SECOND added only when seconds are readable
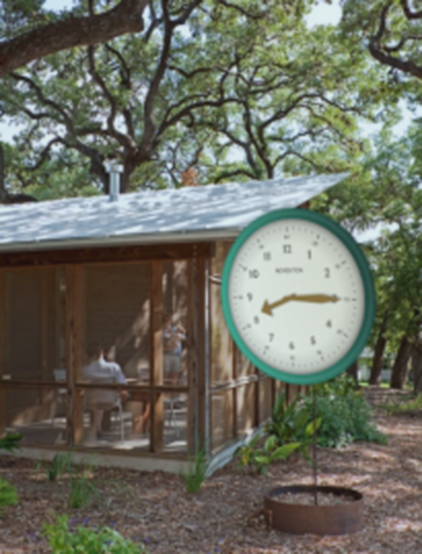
h=8 m=15
